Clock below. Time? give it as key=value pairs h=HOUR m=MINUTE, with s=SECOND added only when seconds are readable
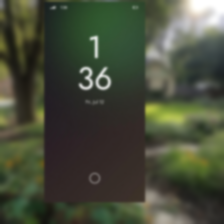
h=1 m=36
